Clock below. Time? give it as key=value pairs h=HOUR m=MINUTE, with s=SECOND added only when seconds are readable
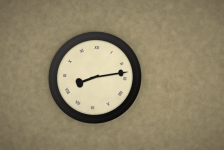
h=8 m=13
